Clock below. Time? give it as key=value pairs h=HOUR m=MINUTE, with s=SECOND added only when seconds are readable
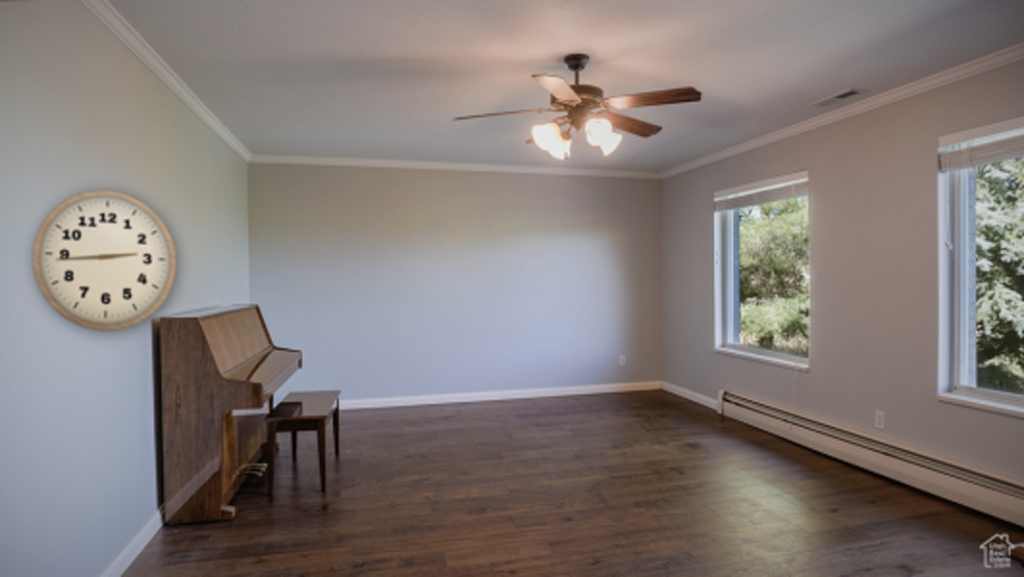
h=2 m=44
